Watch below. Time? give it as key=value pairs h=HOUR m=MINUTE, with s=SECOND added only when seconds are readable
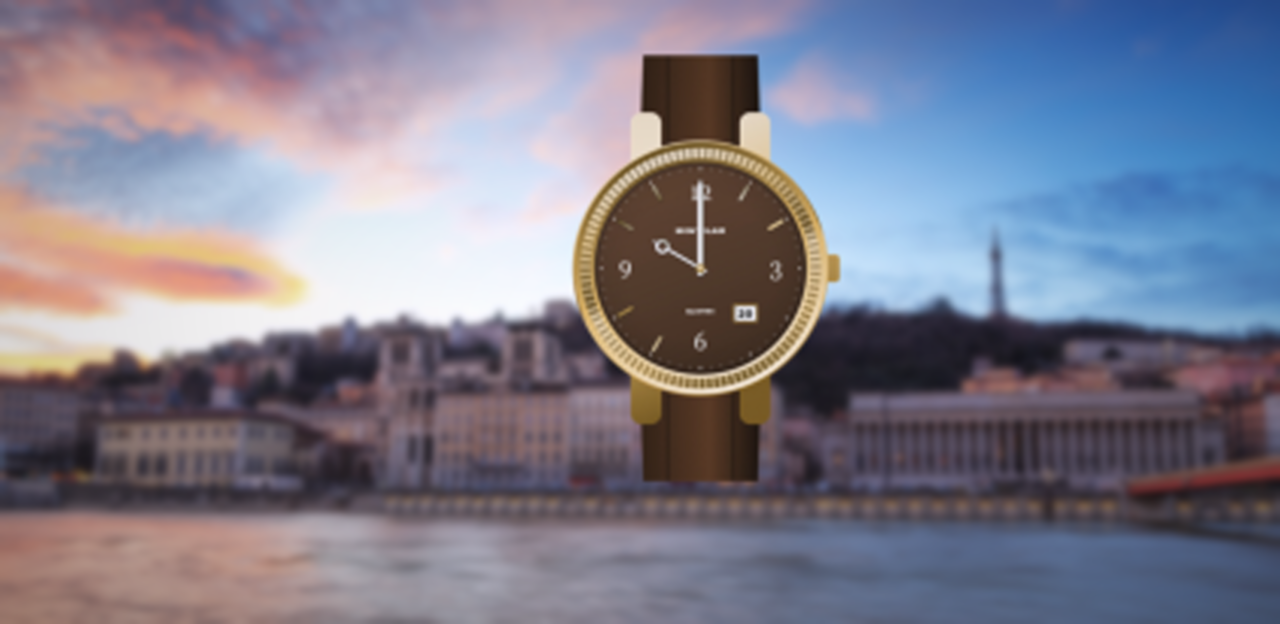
h=10 m=0
